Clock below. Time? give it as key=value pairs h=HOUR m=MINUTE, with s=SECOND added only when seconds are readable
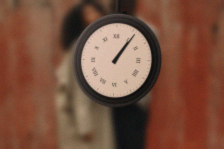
h=1 m=6
